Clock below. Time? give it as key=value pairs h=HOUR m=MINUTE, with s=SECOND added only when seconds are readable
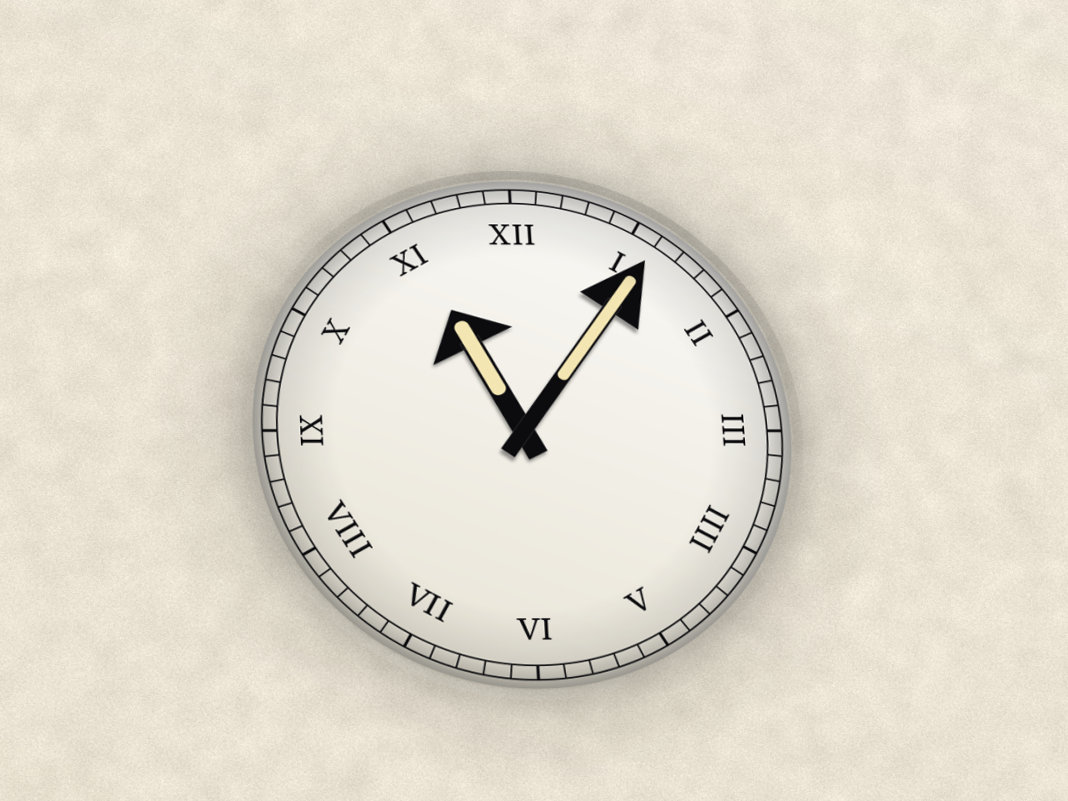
h=11 m=6
